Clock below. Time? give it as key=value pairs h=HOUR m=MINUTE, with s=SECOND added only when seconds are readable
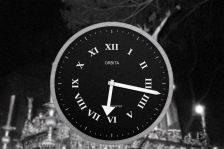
h=6 m=17
